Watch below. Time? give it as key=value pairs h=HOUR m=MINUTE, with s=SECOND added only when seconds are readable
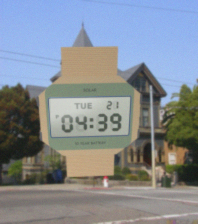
h=4 m=39
